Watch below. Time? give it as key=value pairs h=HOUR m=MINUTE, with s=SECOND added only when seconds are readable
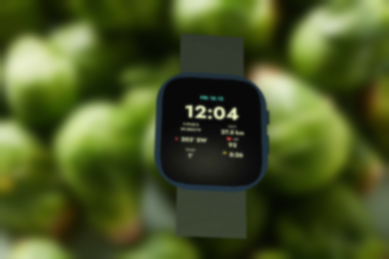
h=12 m=4
